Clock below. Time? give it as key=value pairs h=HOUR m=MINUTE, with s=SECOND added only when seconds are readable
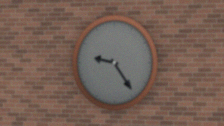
h=9 m=24
